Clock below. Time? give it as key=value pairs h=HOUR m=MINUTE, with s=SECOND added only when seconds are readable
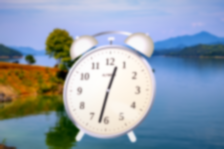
h=12 m=32
